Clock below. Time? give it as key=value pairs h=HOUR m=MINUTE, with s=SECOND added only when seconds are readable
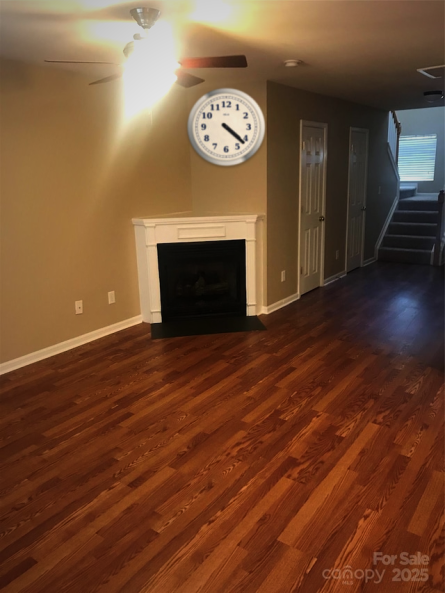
h=4 m=22
